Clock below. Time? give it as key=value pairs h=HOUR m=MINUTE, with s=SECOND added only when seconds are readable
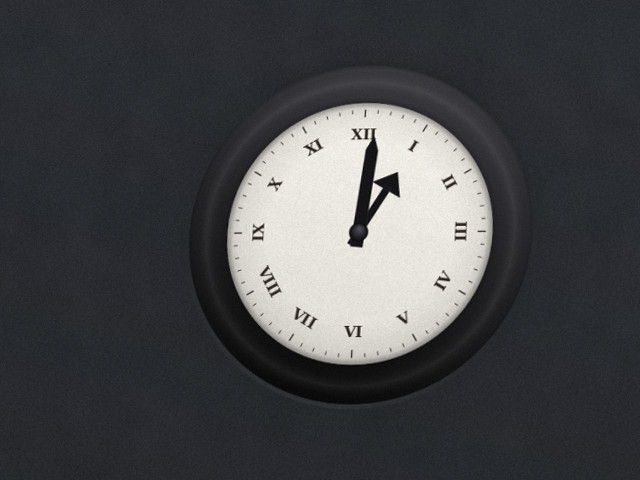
h=1 m=1
